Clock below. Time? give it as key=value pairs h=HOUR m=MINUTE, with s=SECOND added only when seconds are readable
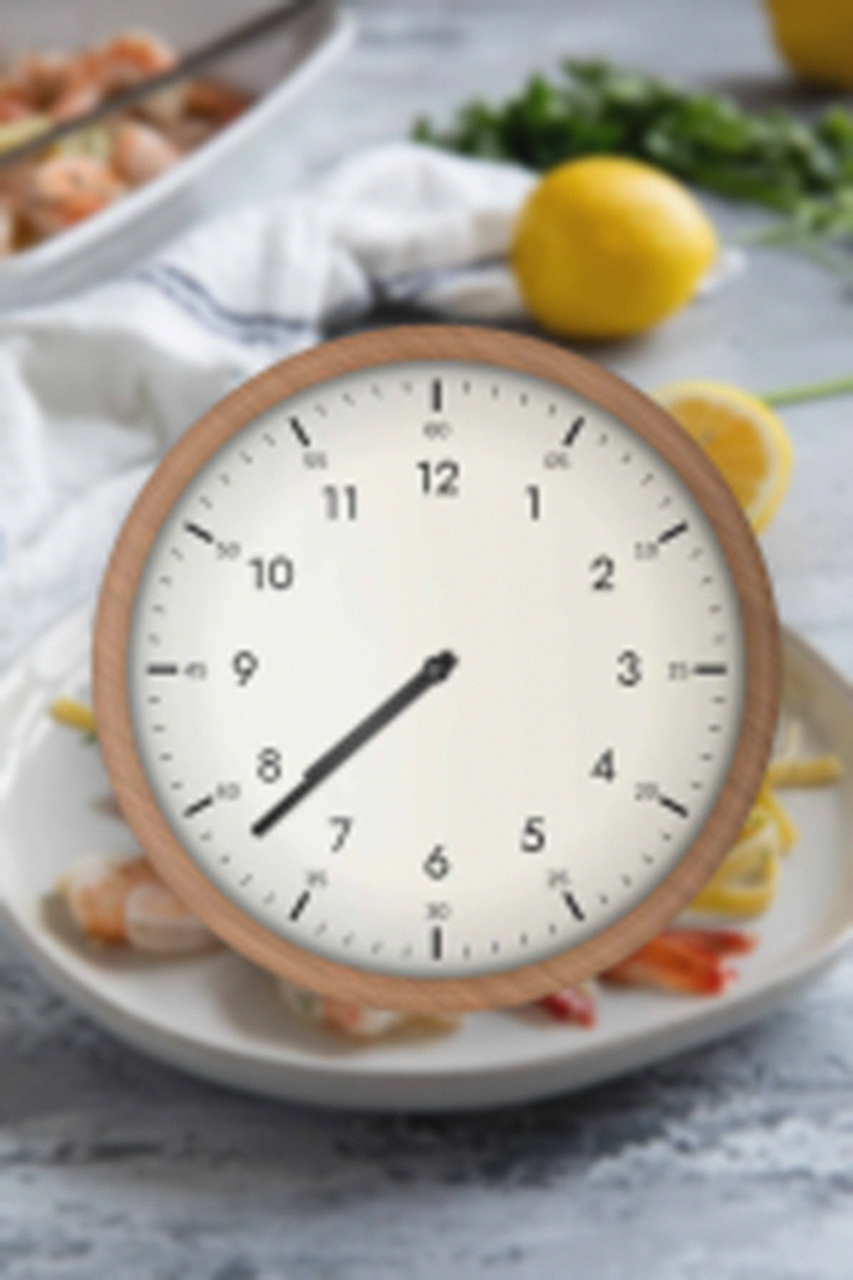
h=7 m=38
